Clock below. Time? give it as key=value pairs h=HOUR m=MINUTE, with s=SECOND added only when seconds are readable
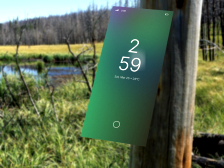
h=2 m=59
